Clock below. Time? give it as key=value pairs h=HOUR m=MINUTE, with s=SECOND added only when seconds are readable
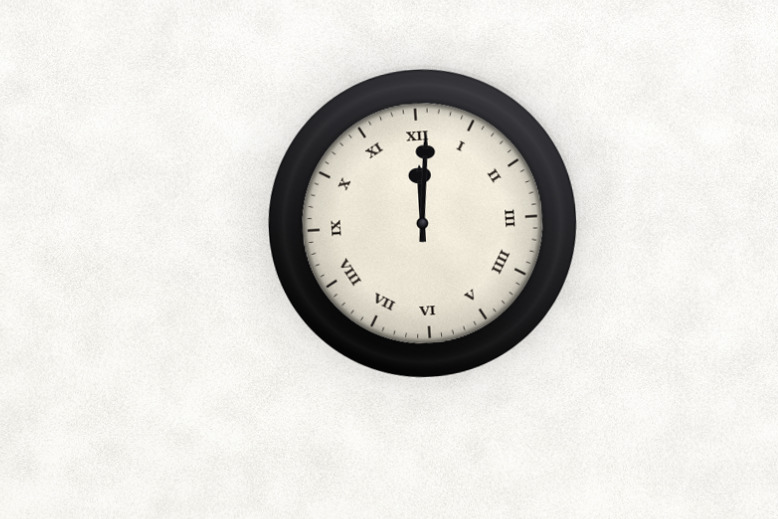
h=12 m=1
